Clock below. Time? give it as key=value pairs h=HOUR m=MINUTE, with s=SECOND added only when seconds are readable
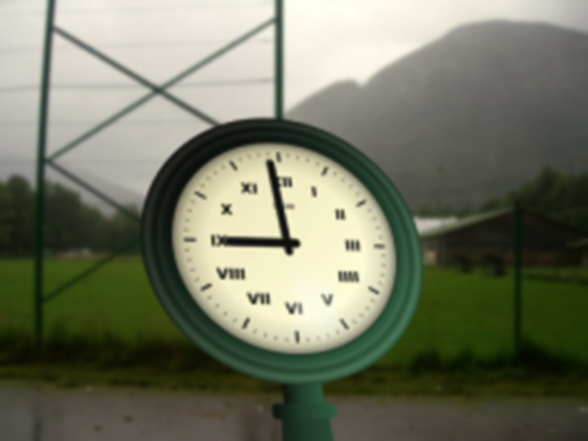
h=8 m=59
